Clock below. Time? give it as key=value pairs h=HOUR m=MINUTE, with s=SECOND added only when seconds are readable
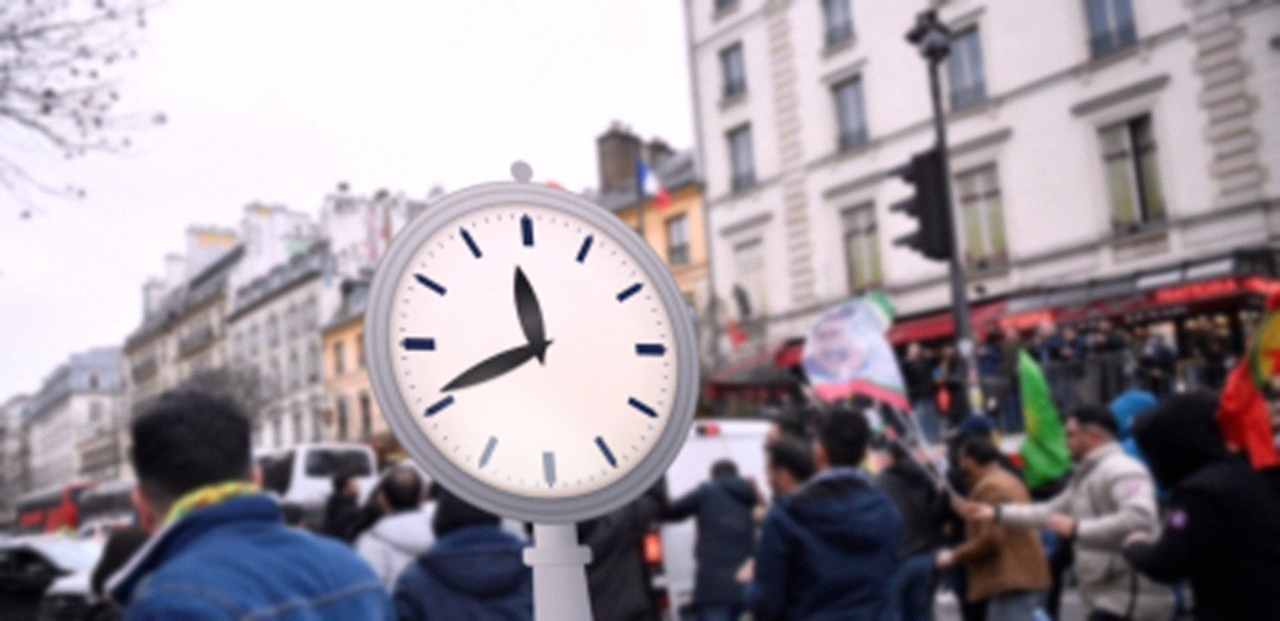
h=11 m=41
